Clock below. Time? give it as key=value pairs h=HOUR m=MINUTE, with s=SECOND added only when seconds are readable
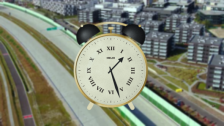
h=1 m=27
